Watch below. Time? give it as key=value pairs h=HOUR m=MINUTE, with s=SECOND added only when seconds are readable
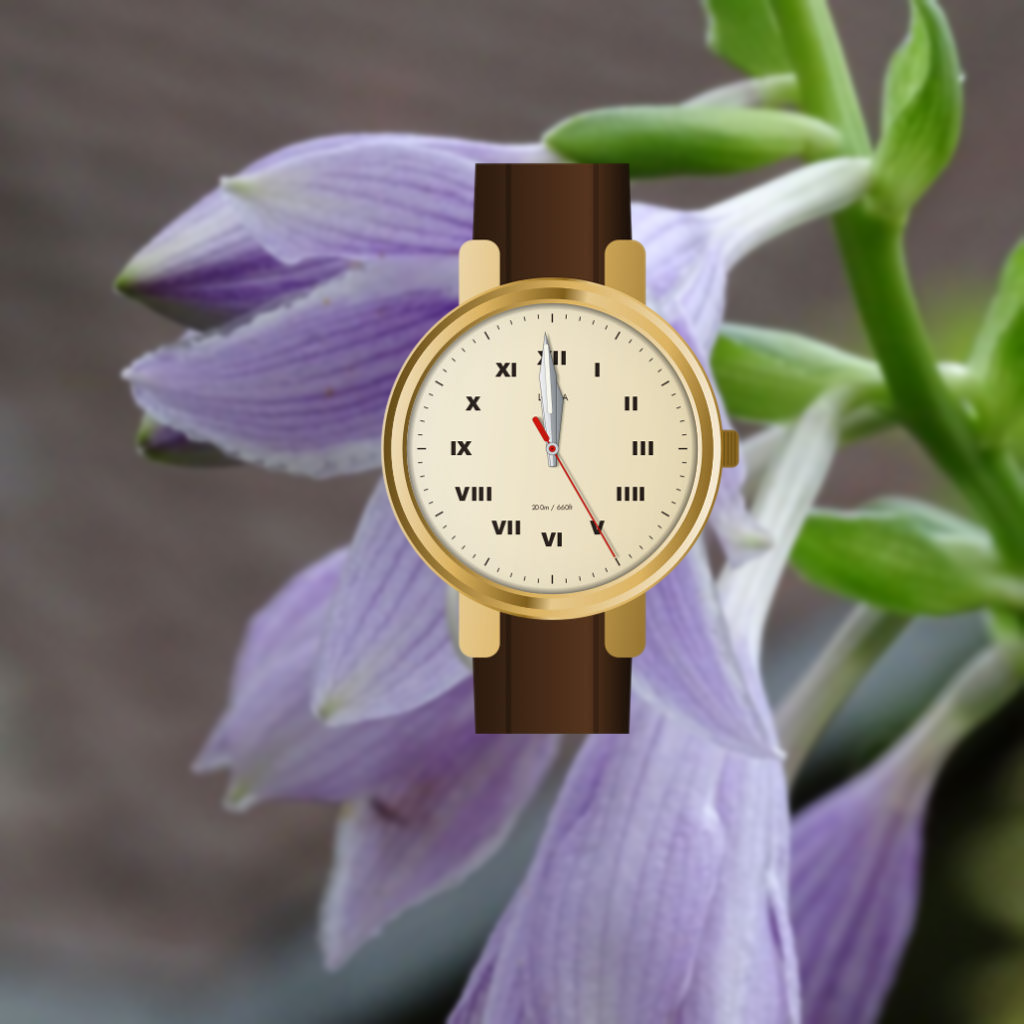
h=11 m=59 s=25
